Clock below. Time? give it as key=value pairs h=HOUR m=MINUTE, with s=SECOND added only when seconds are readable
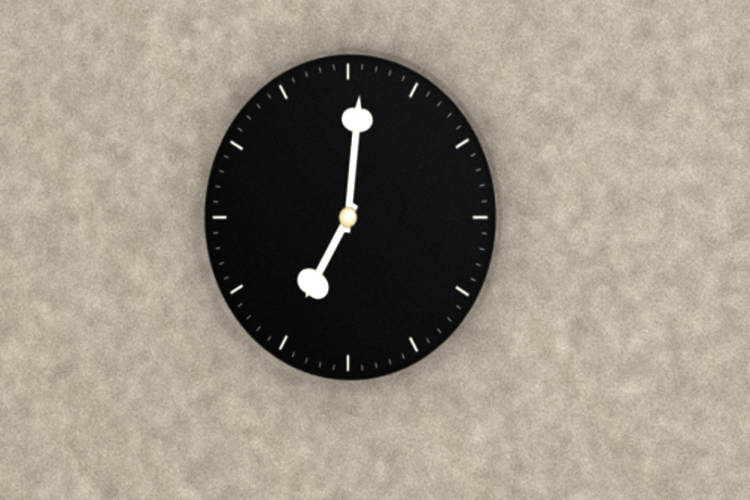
h=7 m=1
